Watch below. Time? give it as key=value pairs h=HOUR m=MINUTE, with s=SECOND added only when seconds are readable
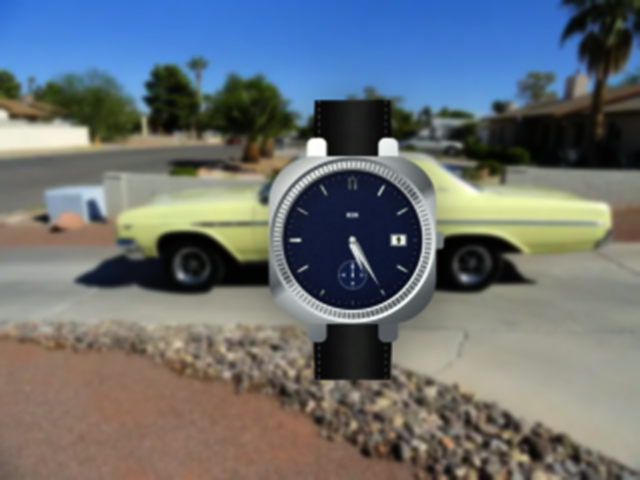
h=5 m=25
